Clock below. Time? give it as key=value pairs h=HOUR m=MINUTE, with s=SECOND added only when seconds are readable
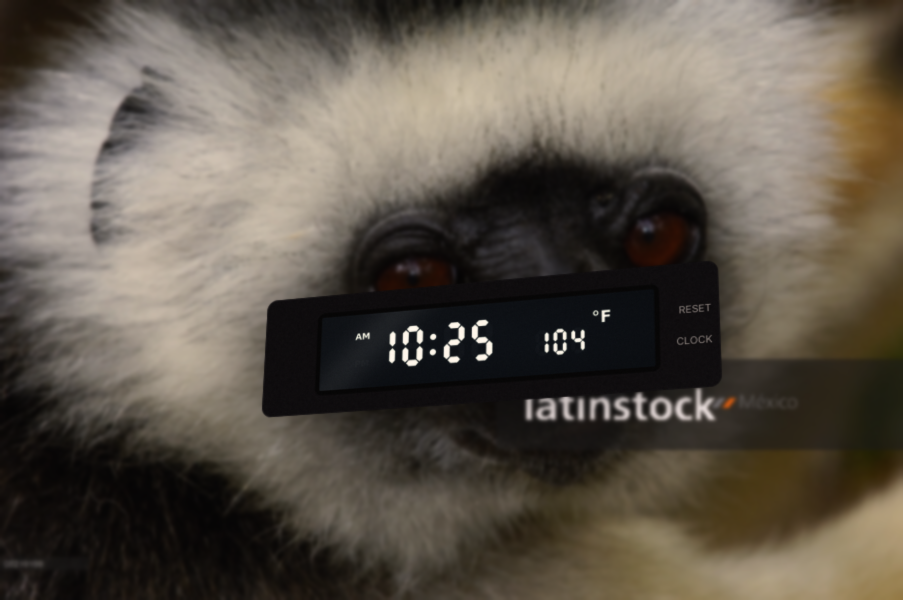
h=10 m=25
